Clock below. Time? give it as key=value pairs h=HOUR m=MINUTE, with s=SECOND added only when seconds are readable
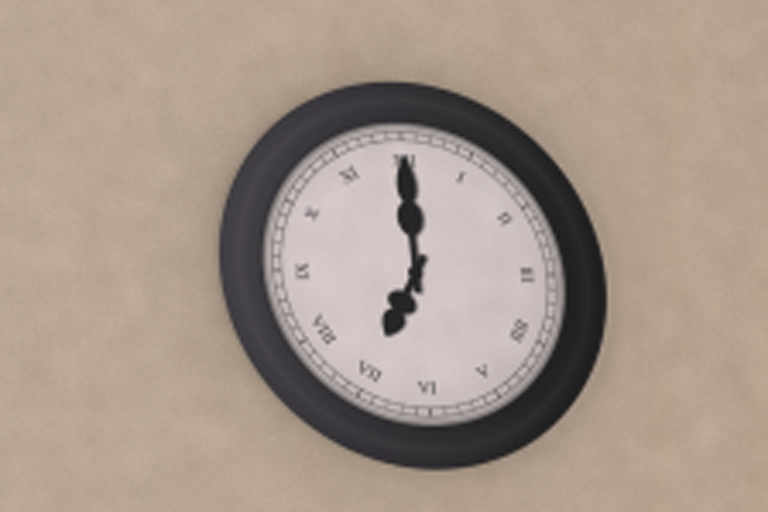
h=7 m=0
